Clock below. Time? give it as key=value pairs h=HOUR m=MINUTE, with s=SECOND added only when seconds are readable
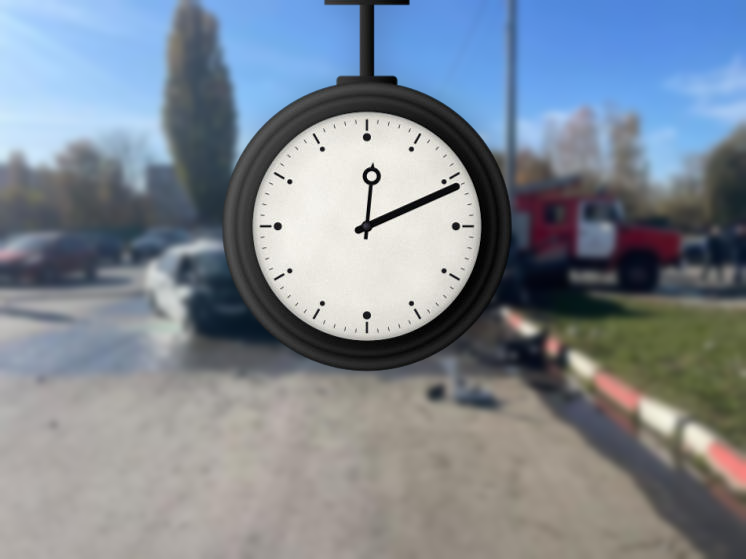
h=12 m=11
